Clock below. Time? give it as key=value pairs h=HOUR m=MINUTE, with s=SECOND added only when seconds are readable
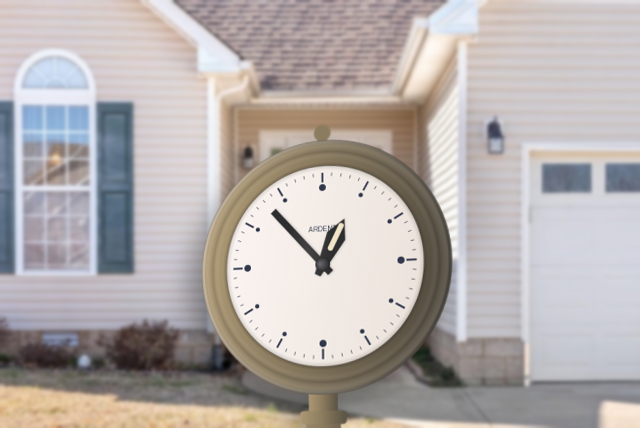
h=12 m=53
